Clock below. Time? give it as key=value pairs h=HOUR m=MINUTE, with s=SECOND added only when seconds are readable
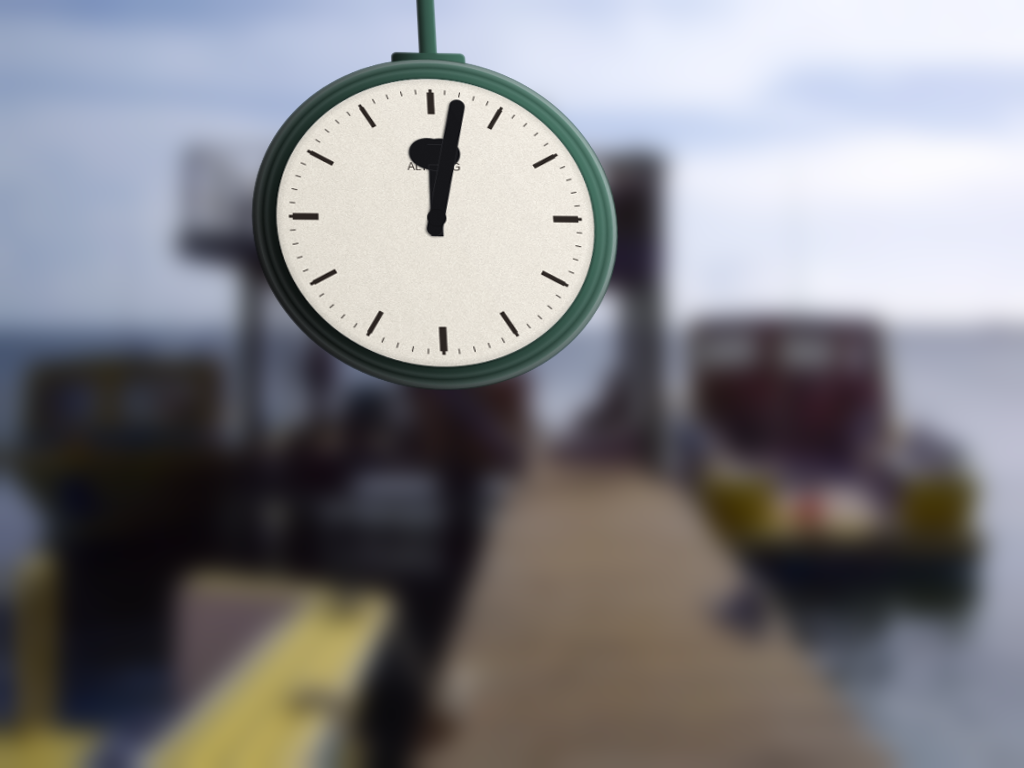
h=12 m=2
